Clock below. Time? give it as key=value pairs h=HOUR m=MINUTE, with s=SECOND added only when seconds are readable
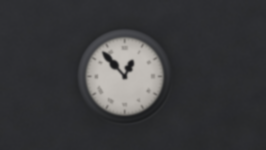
h=12 m=53
